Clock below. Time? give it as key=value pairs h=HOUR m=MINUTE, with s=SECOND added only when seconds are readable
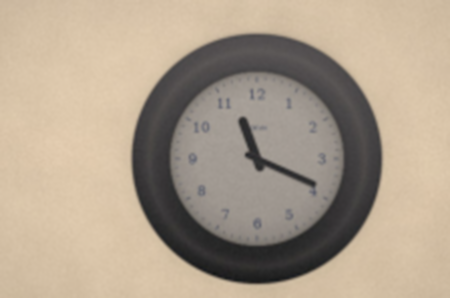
h=11 m=19
